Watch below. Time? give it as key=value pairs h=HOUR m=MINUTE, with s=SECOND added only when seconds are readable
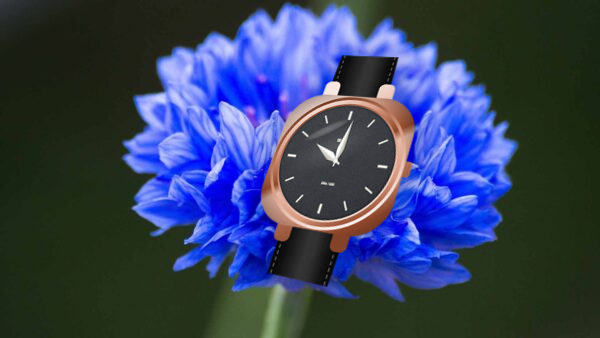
h=10 m=1
